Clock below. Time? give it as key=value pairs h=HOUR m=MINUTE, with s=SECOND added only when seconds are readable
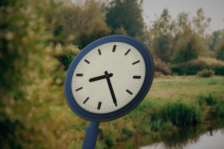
h=8 m=25
